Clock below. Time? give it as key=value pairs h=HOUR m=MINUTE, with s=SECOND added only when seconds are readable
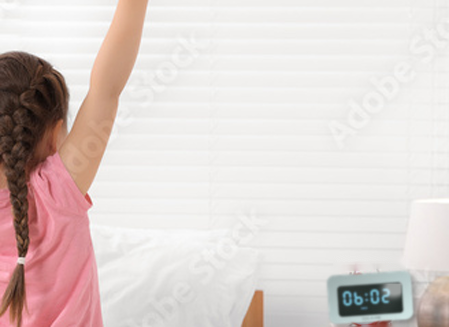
h=6 m=2
